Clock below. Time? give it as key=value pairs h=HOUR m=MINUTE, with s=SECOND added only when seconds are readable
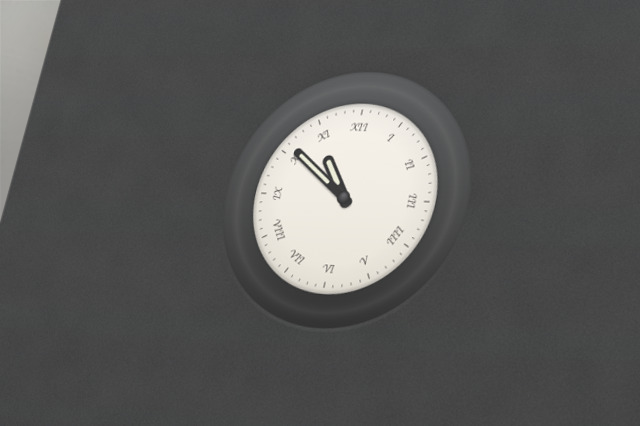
h=10 m=51
